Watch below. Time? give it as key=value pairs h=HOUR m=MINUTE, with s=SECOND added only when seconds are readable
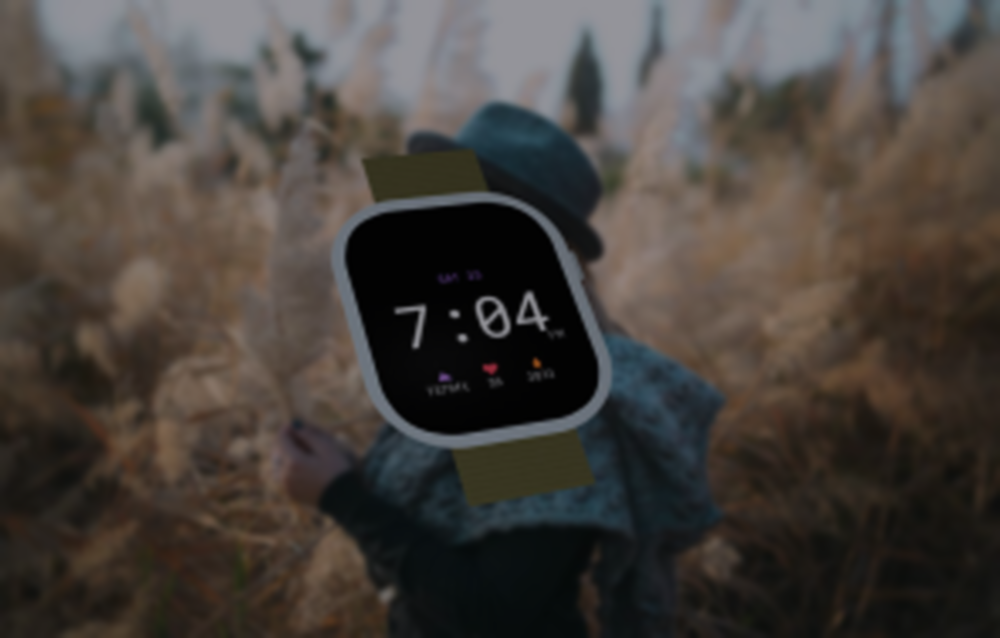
h=7 m=4
